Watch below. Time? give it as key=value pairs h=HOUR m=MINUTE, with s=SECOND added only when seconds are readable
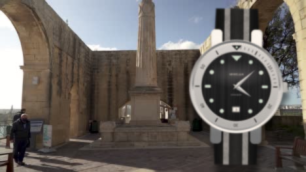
h=4 m=8
